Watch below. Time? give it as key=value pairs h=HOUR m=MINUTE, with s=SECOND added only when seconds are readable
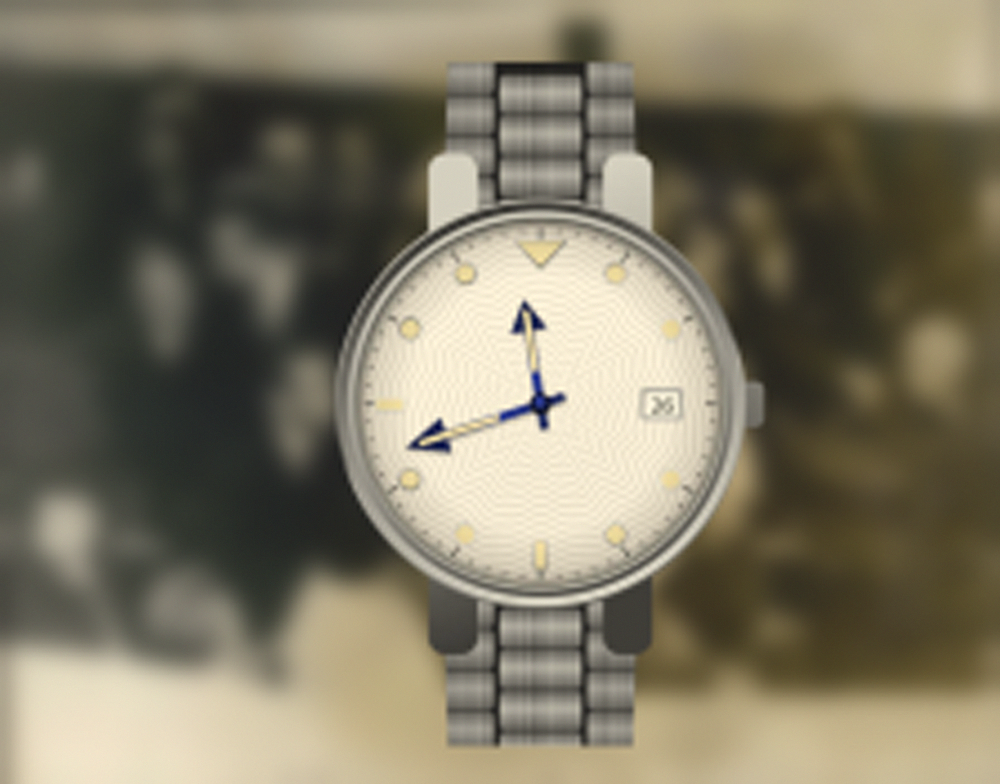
h=11 m=42
